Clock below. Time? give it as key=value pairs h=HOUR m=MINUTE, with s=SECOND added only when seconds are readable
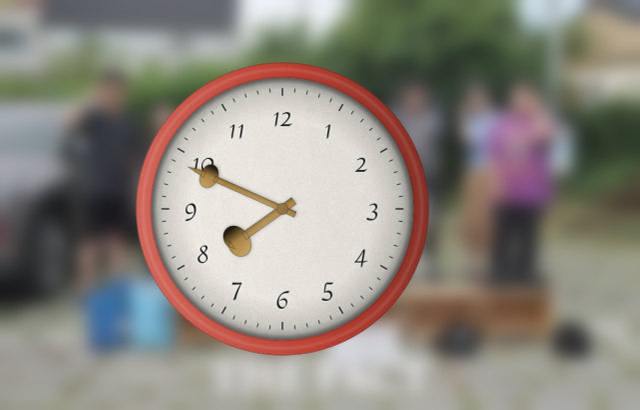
h=7 m=49
